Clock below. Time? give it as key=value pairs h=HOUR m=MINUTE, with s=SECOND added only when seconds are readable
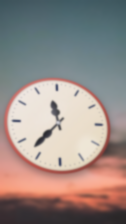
h=11 m=37
